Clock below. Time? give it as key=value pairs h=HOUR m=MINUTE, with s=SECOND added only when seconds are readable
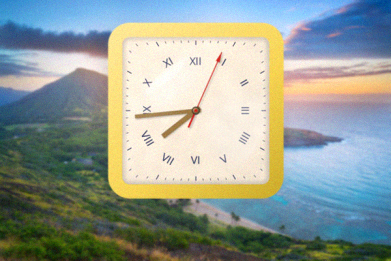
h=7 m=44 s=4
